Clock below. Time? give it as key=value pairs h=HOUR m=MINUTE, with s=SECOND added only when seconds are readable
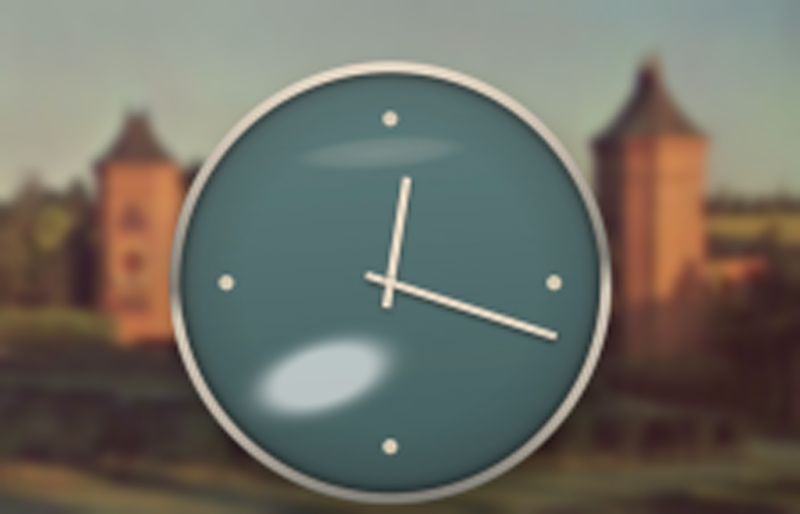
h=12 m=18
